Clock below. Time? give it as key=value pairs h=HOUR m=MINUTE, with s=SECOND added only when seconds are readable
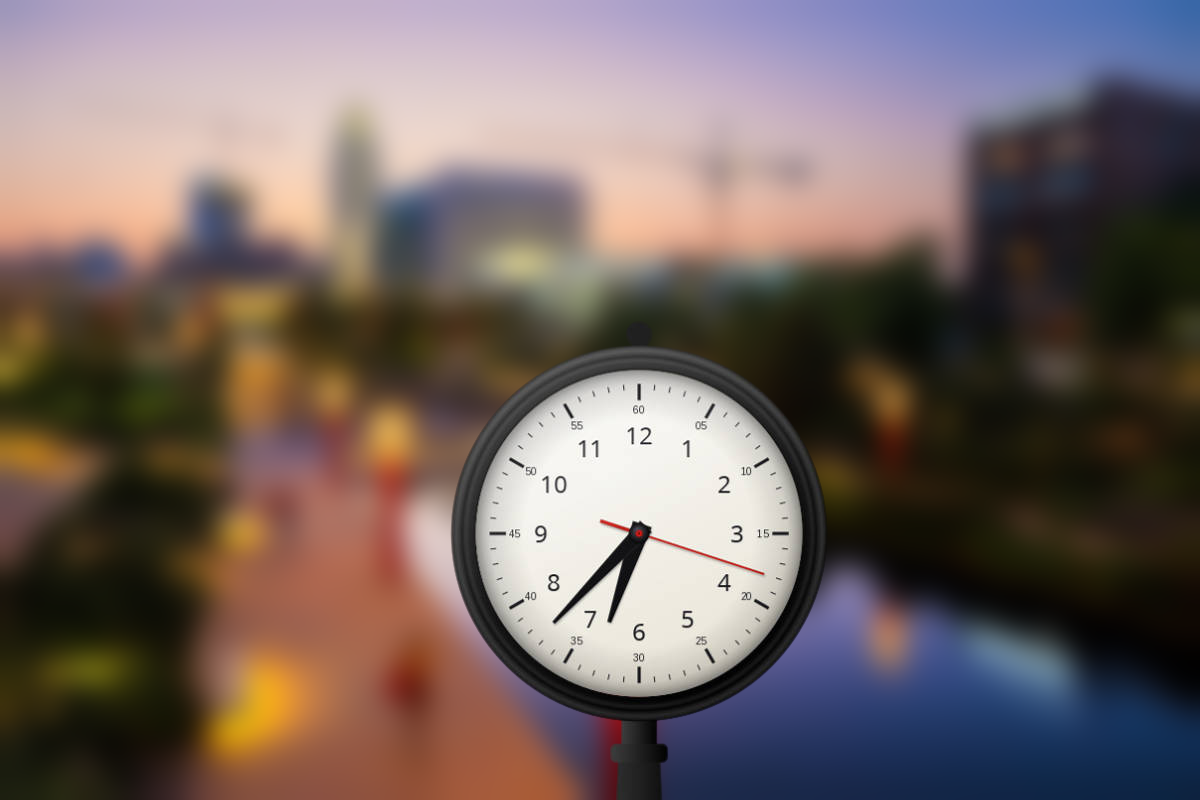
h=6 m=37 s=18
